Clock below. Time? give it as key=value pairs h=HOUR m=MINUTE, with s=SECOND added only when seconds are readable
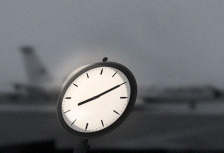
h=8 m=10
